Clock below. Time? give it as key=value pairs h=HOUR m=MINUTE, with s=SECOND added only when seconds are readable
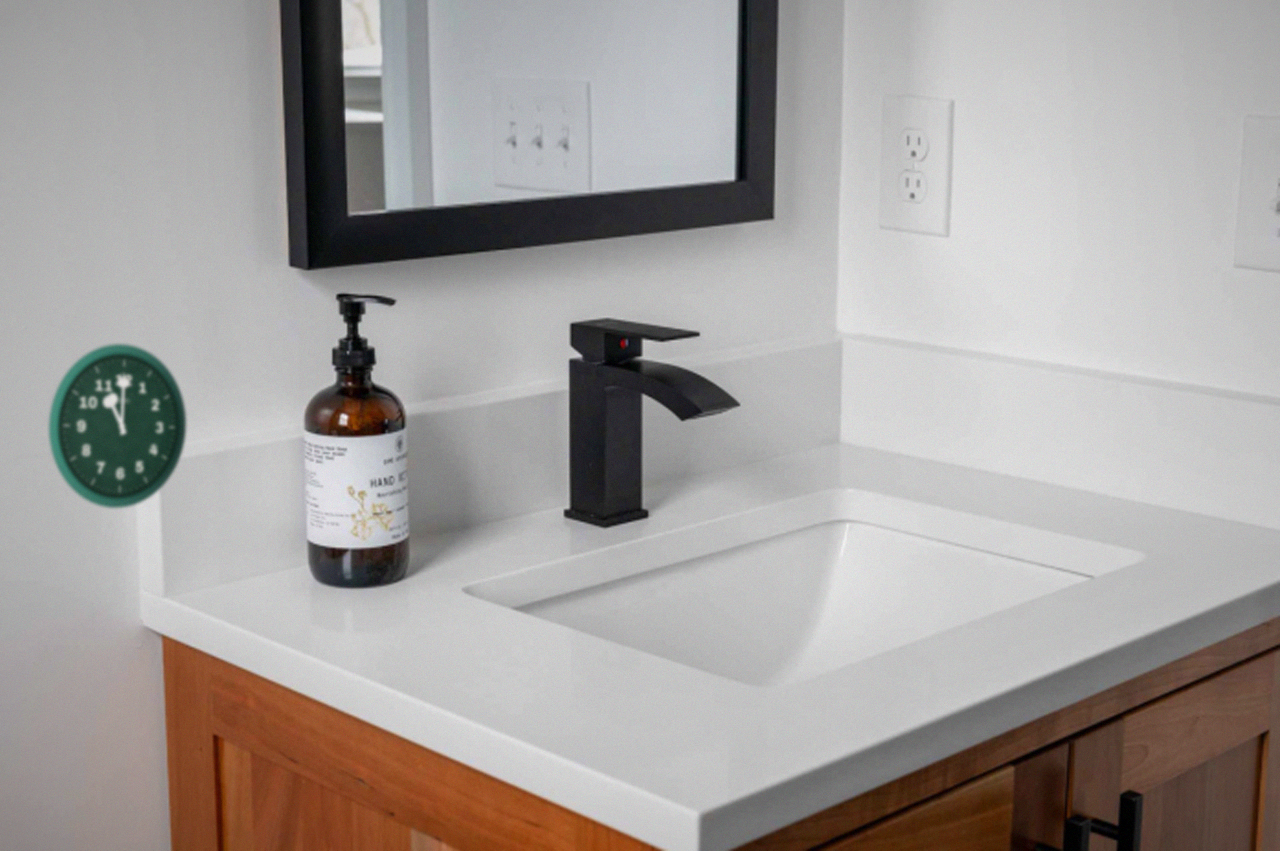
h=11 m=0
